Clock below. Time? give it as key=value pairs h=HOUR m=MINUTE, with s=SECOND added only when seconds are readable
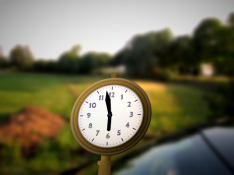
h=5 m=58
